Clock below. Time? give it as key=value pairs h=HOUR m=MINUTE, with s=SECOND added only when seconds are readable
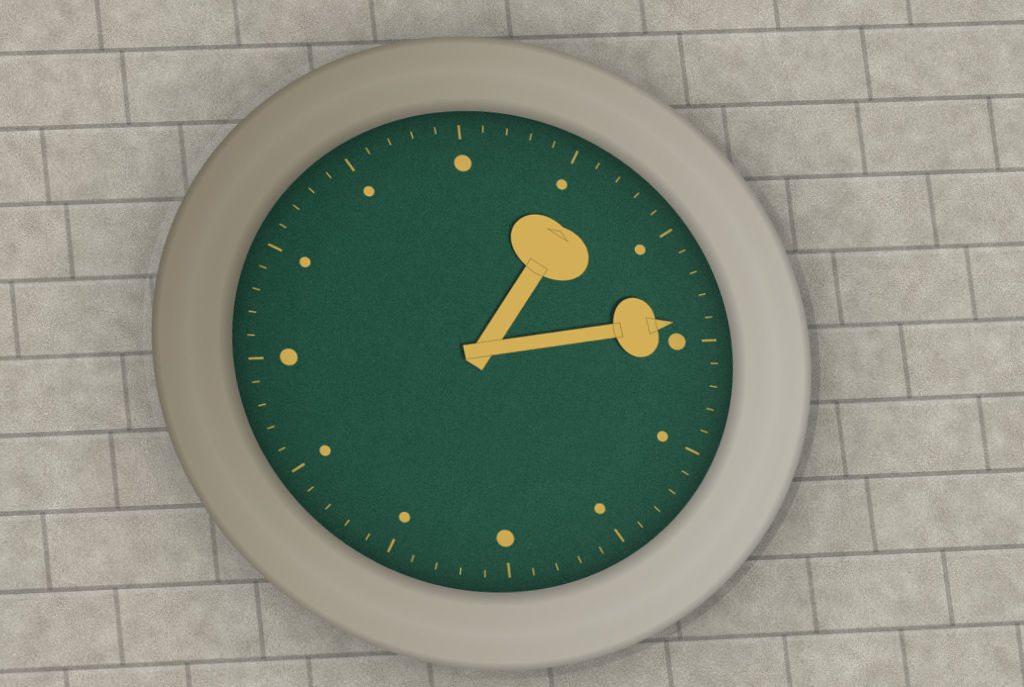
h=1 m=14
